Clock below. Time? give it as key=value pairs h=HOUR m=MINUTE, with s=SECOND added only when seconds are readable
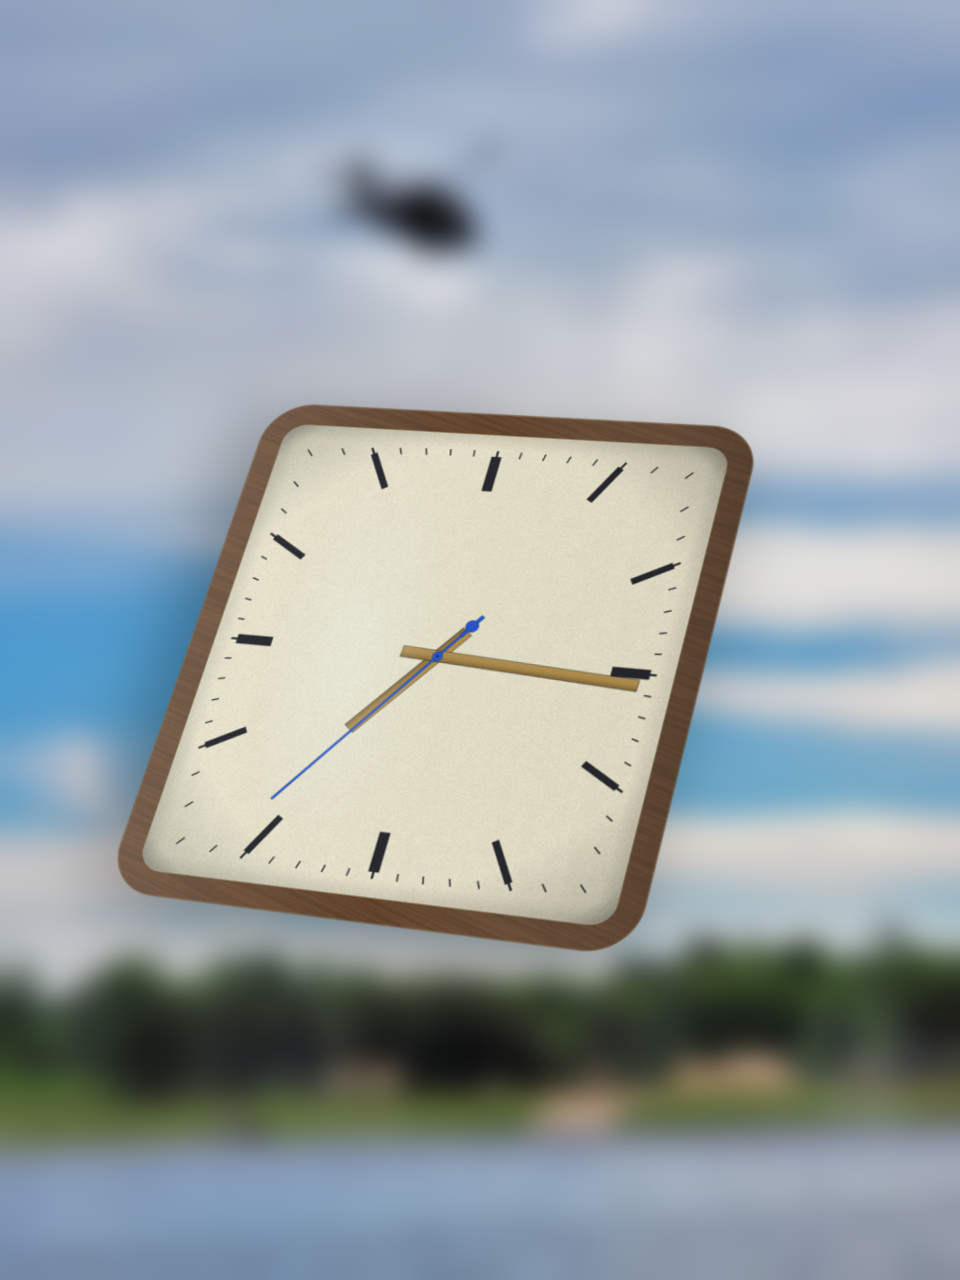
h=7 m=15 s=36
